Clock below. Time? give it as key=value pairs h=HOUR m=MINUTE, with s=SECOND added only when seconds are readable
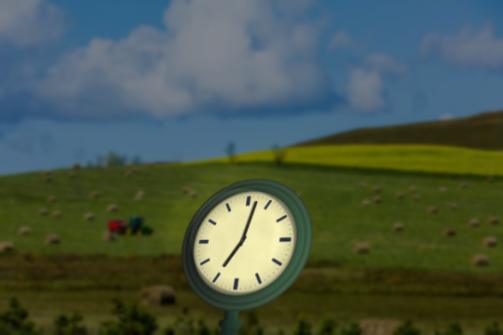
h=7 m=2
